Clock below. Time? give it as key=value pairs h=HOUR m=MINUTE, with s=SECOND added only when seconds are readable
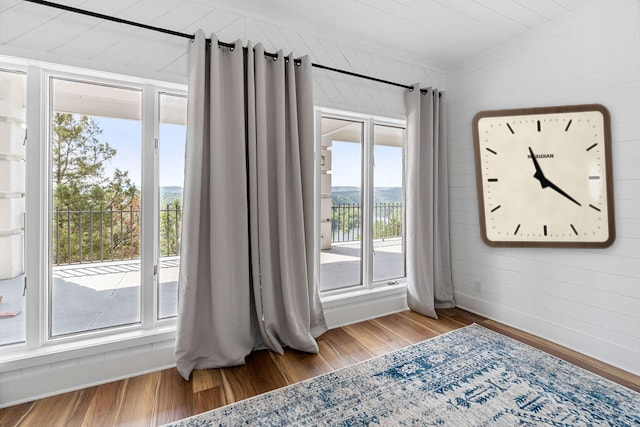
h=11 m=21
